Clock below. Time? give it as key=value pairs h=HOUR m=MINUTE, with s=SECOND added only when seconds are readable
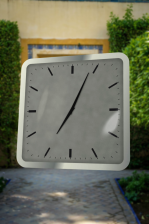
h=7 m=4
